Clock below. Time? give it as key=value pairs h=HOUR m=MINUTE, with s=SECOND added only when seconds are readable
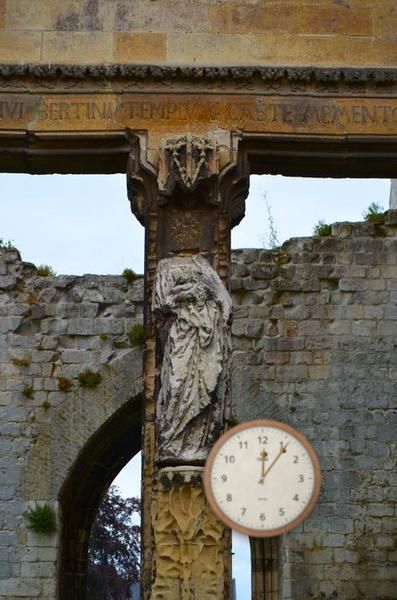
h=12 m=6
